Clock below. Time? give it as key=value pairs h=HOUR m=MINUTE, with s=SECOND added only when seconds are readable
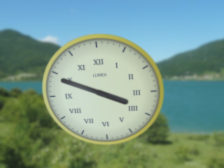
h=3 m=49
